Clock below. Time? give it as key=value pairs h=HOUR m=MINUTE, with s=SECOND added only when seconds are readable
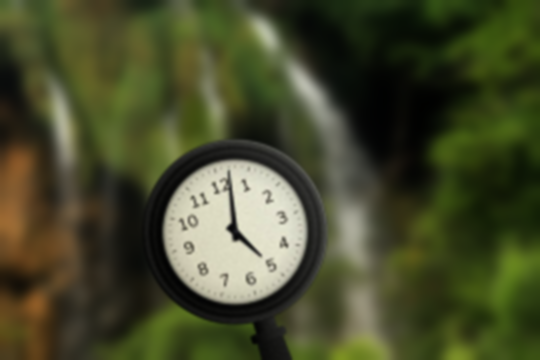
h=5 m=2
